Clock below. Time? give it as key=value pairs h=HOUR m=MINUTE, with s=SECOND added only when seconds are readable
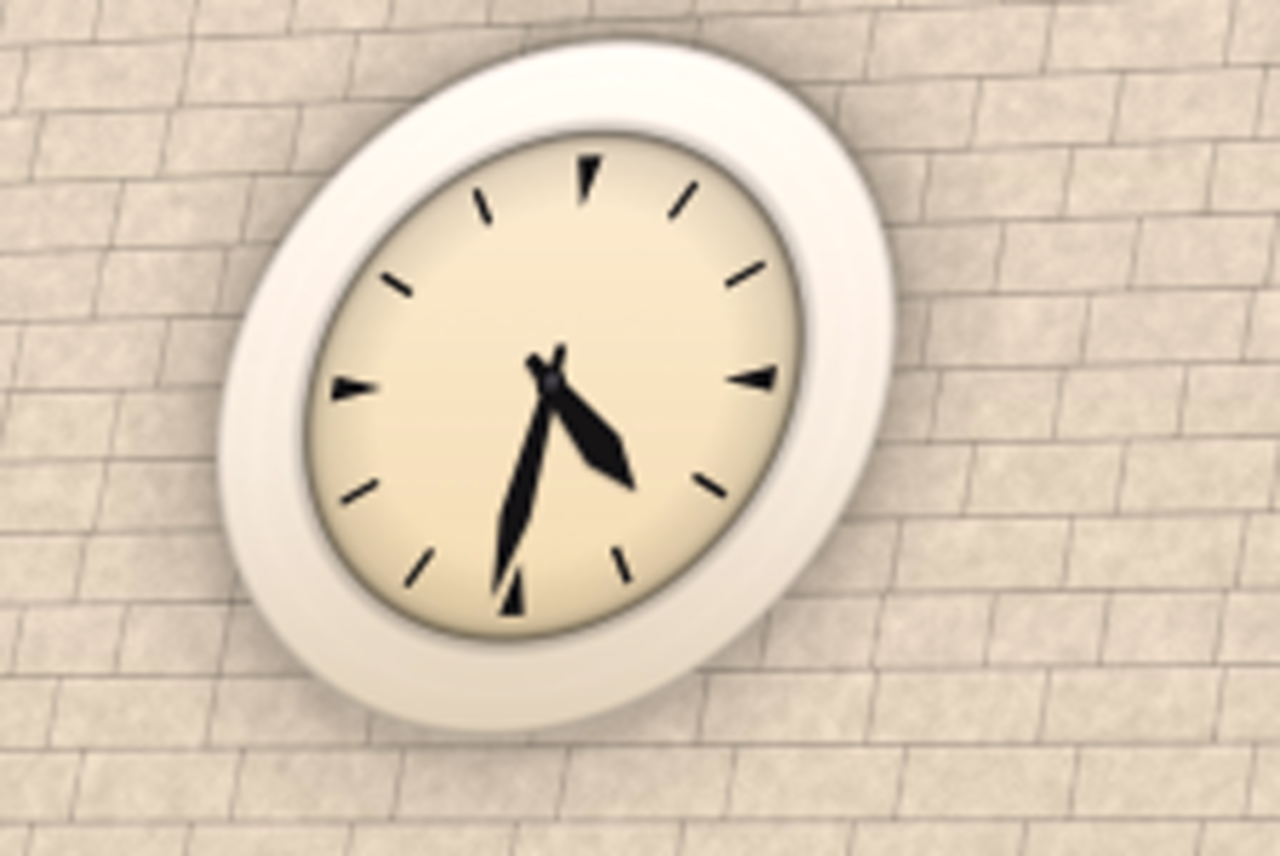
h=4 m=31
